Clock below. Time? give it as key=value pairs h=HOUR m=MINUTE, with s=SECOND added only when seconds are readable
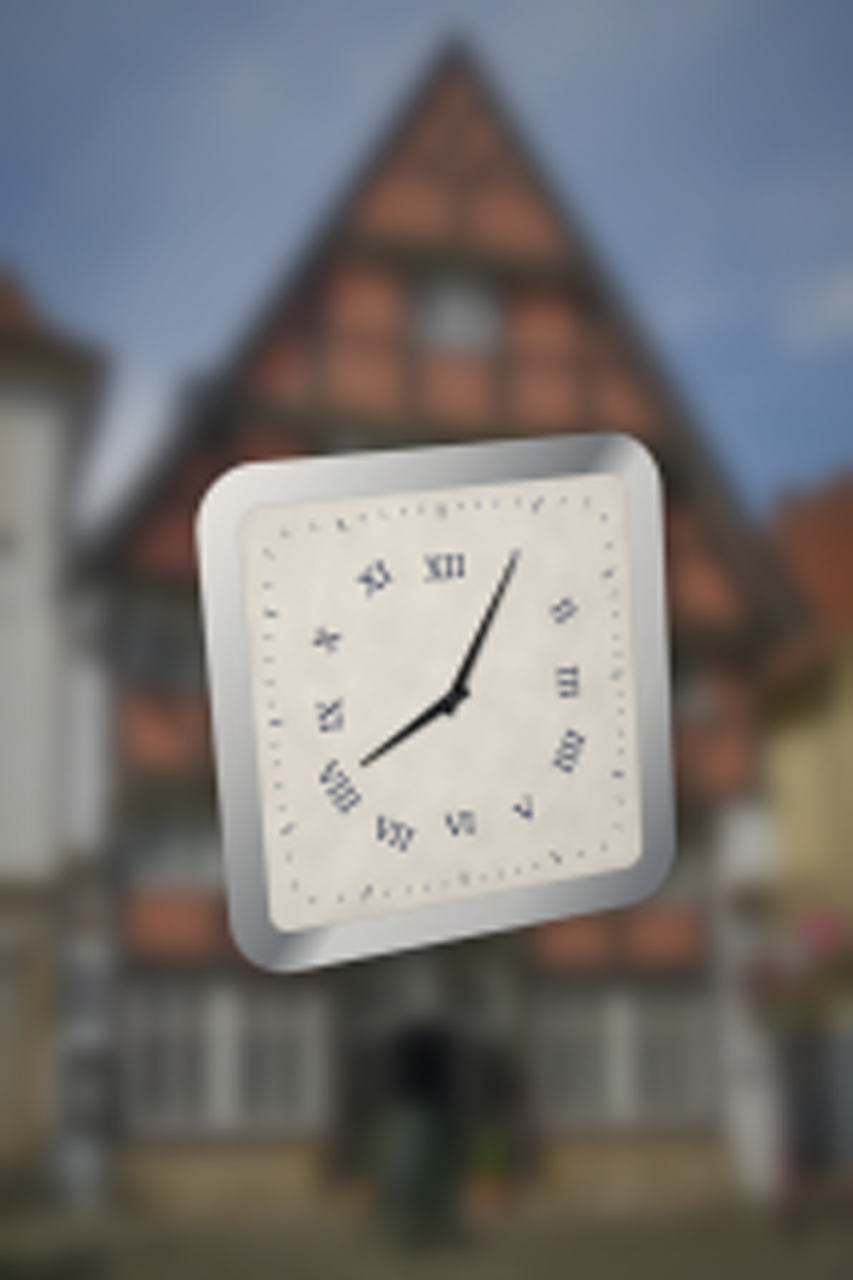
h=8 m=5
